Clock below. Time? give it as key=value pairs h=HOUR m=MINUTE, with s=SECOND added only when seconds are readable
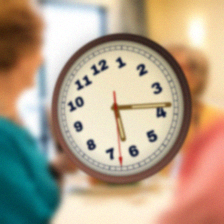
h=6 m=18 s=33
